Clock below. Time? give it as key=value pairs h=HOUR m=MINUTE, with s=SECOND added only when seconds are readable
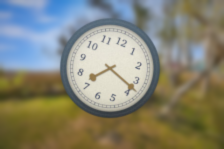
h=7 m=18
